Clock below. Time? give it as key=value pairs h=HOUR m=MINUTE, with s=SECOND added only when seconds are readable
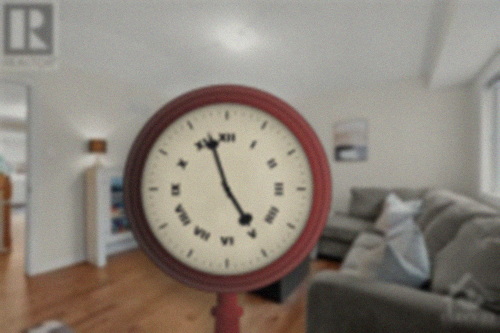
h=4 m=57
